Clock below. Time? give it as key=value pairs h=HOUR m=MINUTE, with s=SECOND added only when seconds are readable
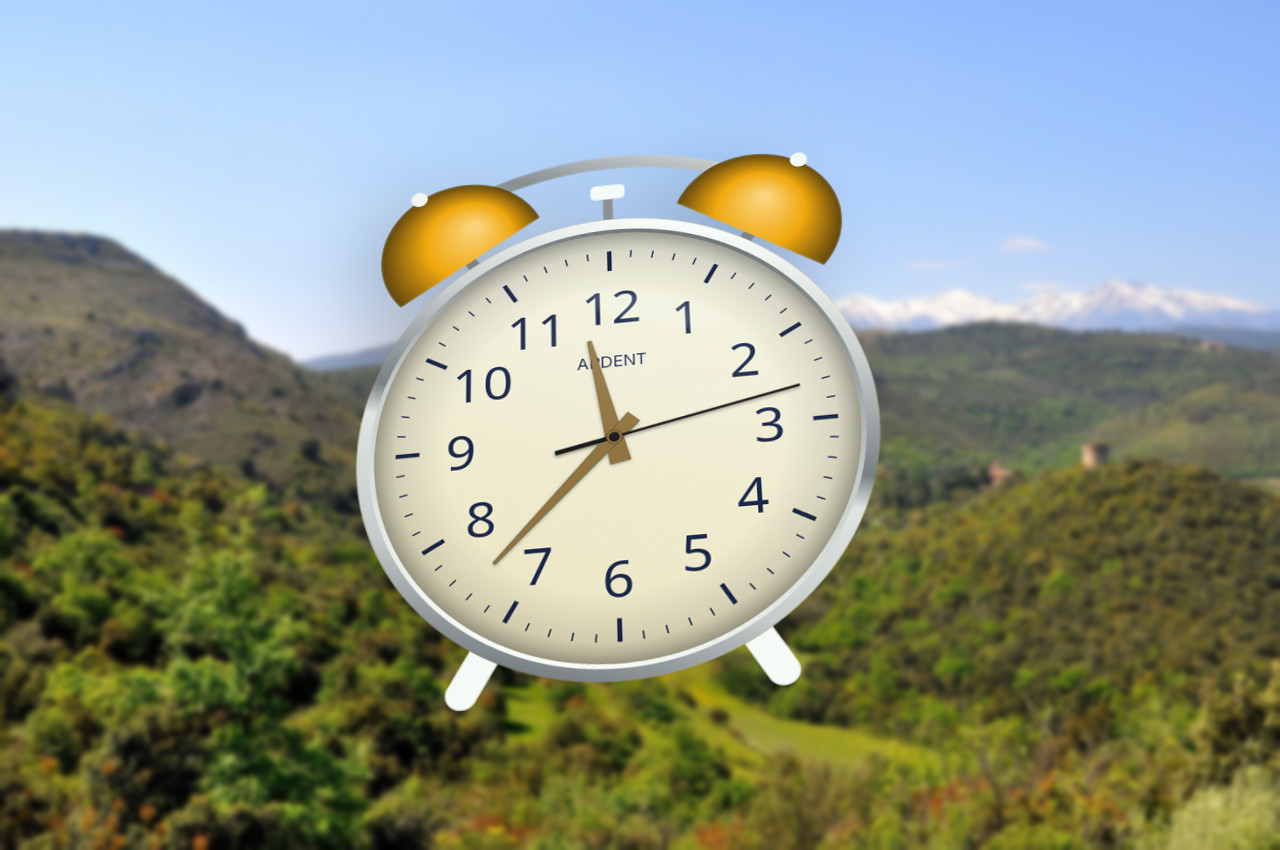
h=11 m=37 s=13
